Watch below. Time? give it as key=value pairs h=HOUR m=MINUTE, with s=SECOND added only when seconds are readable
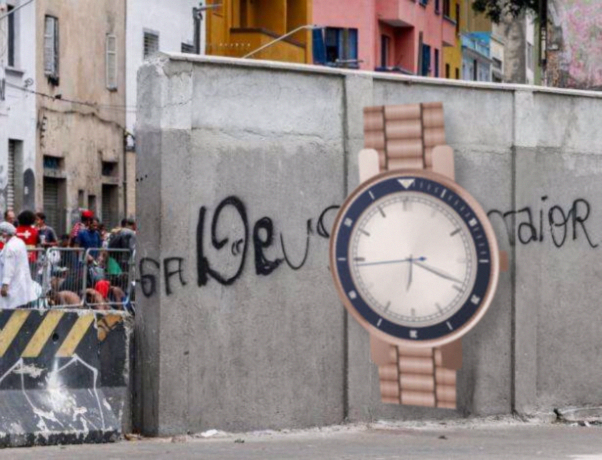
h=6 m=18 s=44
